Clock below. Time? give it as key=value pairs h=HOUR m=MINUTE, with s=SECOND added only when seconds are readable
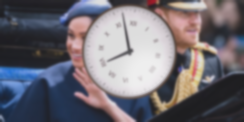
h=7 m=57
